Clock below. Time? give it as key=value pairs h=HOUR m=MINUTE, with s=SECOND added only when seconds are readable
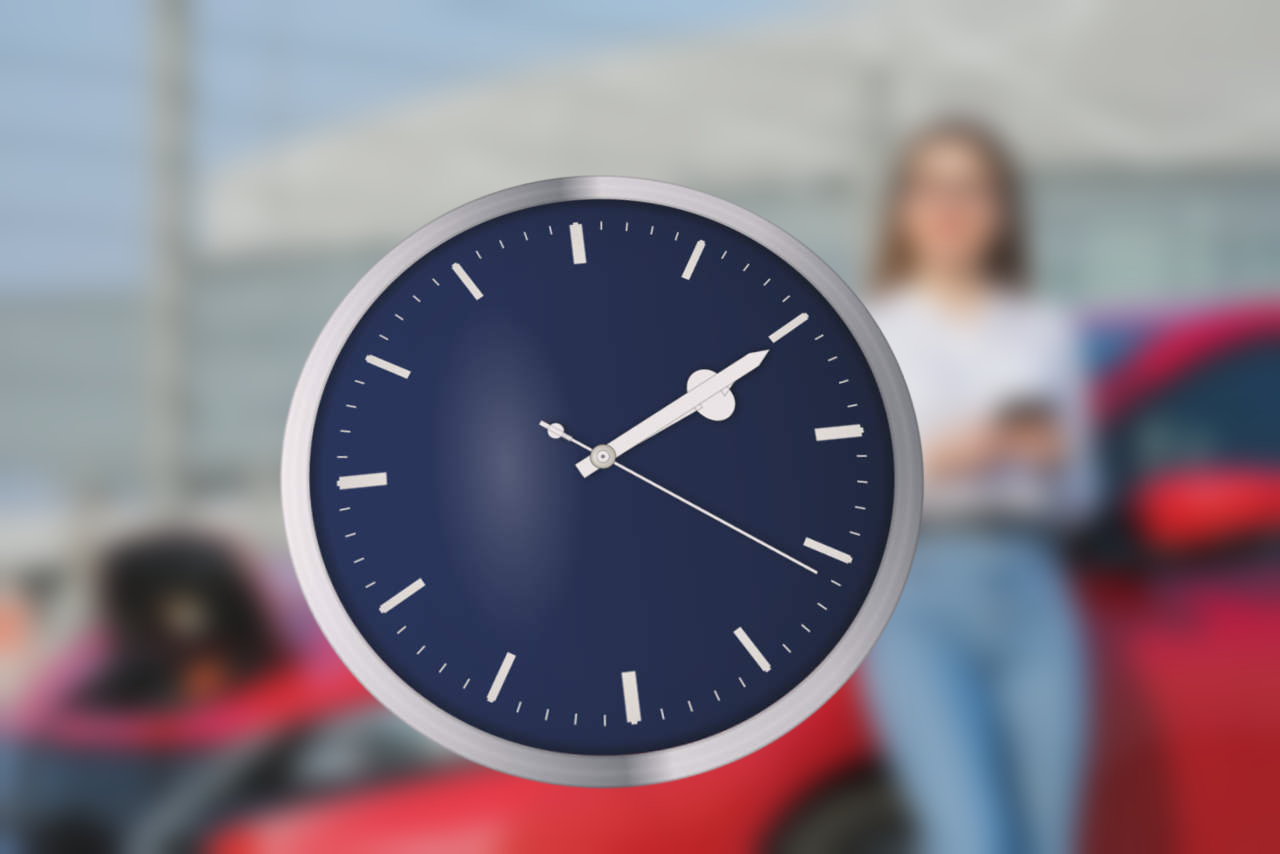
h=2 m=10 s=21
